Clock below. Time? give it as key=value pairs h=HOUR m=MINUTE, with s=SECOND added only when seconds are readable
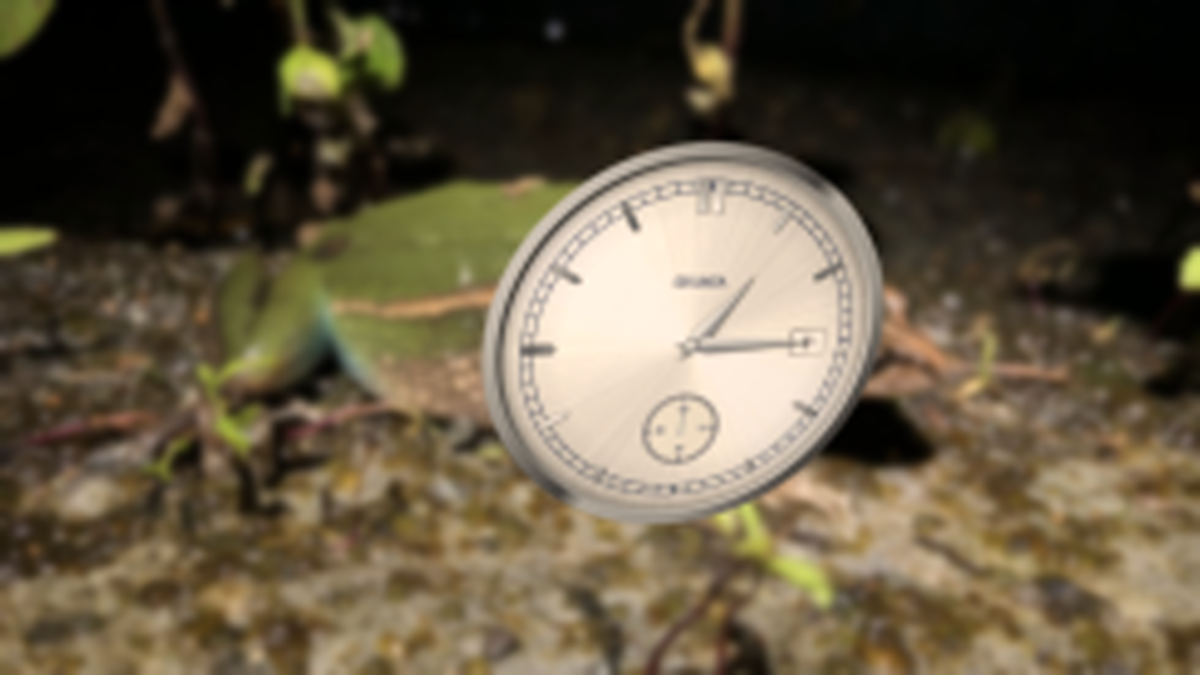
h=1 m=15
